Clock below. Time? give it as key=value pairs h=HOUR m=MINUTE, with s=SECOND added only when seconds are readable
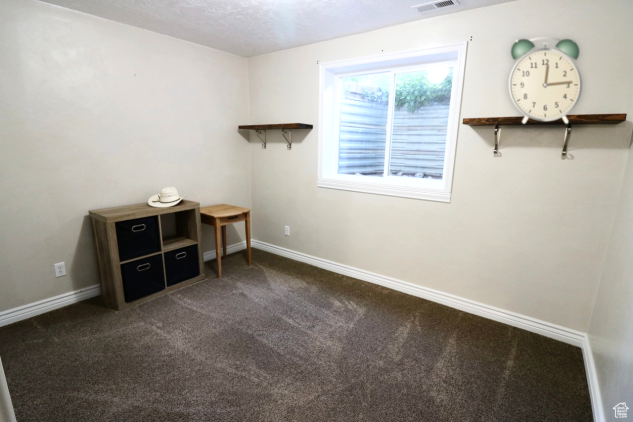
h=12 m=14
